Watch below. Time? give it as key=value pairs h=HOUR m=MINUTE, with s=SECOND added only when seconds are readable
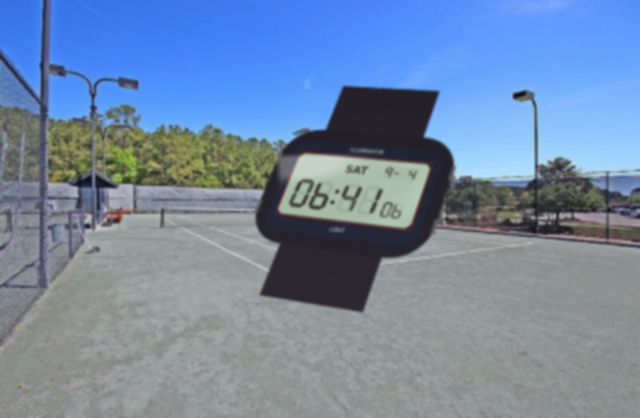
h=6 m=41 s=6
